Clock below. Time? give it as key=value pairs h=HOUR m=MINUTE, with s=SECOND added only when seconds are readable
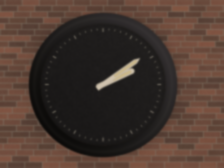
h=2 m=9
